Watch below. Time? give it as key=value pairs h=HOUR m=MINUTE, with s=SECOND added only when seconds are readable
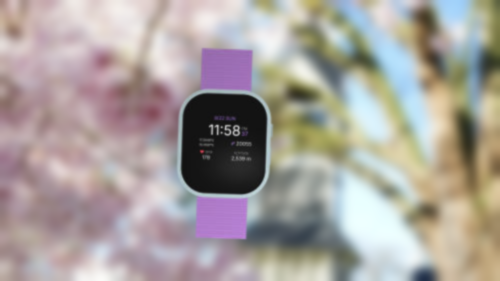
h=11 m=58
